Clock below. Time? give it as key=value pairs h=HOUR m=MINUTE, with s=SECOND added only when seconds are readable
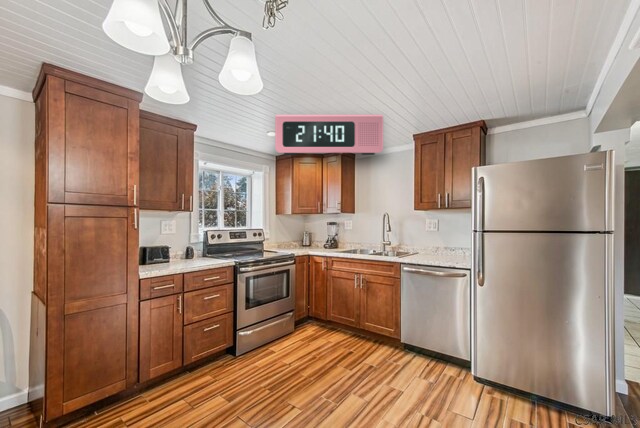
h=21 m=40
